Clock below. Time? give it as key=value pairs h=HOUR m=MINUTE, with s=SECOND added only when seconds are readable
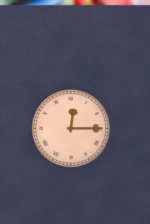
h=12 m=15
